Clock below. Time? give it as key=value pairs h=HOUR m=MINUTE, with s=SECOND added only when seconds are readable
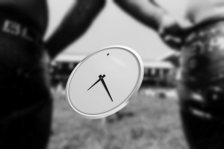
h=7 m=24
